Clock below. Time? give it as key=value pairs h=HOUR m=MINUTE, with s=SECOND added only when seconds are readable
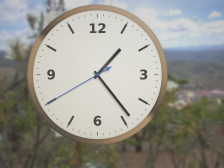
h=1 m=23 s=40
